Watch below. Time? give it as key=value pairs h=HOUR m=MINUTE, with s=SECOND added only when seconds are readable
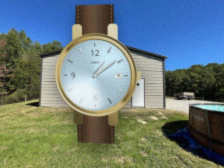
h=1 m=9
